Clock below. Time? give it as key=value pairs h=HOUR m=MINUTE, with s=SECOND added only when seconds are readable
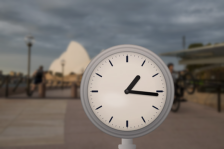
h=1 m=16
